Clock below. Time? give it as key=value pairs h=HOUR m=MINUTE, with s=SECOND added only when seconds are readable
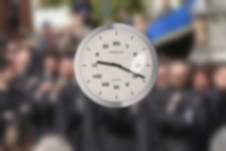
h=9 m=19
